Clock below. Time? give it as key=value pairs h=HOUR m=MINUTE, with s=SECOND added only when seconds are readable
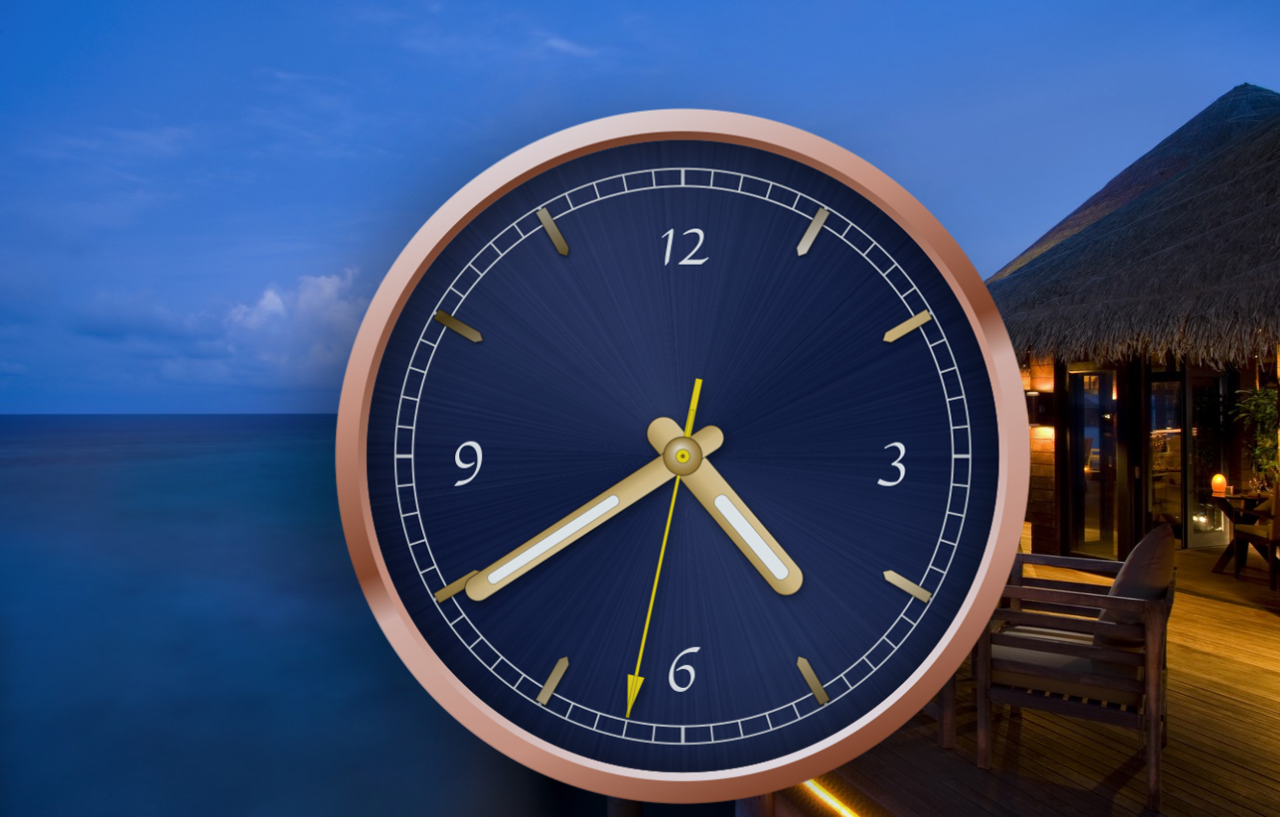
h=4 m=39 s=32
